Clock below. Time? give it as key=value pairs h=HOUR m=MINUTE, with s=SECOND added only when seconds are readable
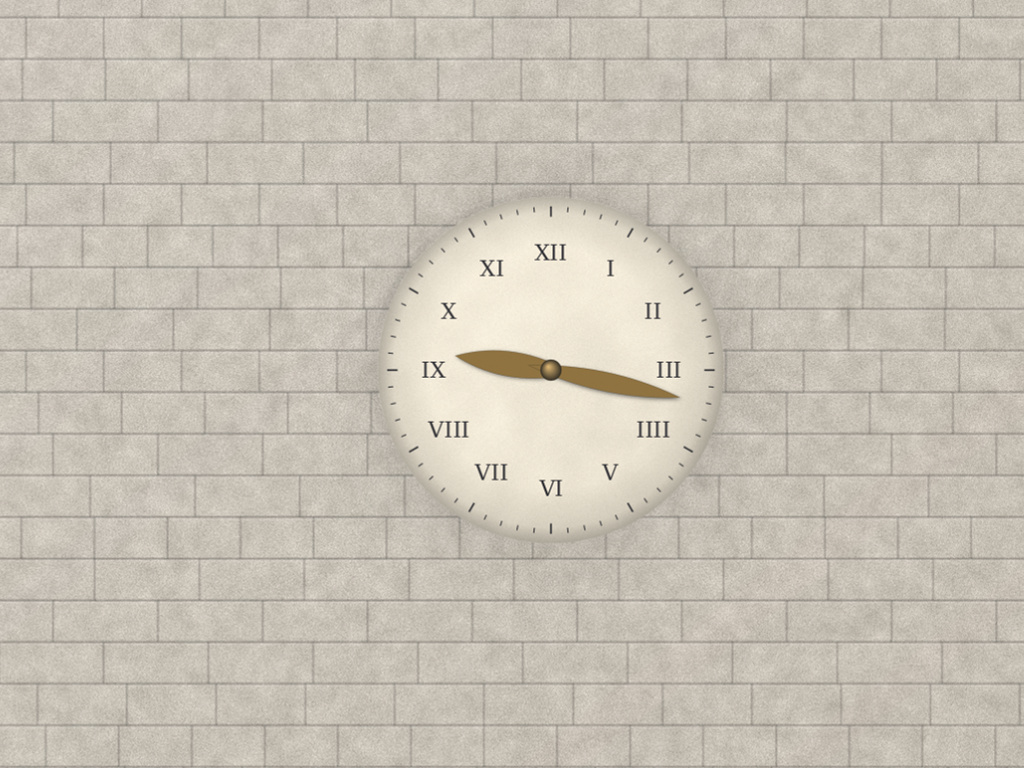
h=9 m=17
